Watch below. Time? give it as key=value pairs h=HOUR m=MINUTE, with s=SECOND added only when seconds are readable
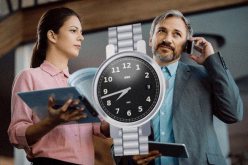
h=7 m=43
